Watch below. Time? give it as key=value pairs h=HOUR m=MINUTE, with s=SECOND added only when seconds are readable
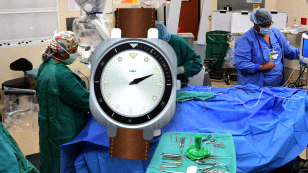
h=2 m=11
